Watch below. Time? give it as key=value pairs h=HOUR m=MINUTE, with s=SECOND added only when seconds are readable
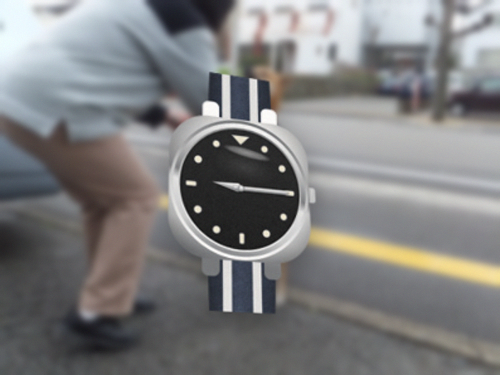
h=9 m=15
